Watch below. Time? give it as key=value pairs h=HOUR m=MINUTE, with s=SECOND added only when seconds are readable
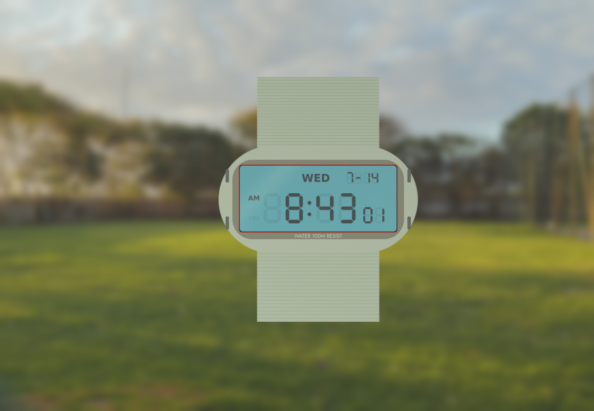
h=8 m=43 s=1
